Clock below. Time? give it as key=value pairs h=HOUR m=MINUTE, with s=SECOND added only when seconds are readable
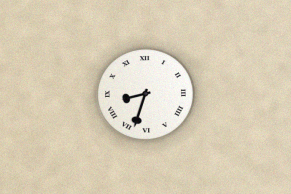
h=8 m=33
